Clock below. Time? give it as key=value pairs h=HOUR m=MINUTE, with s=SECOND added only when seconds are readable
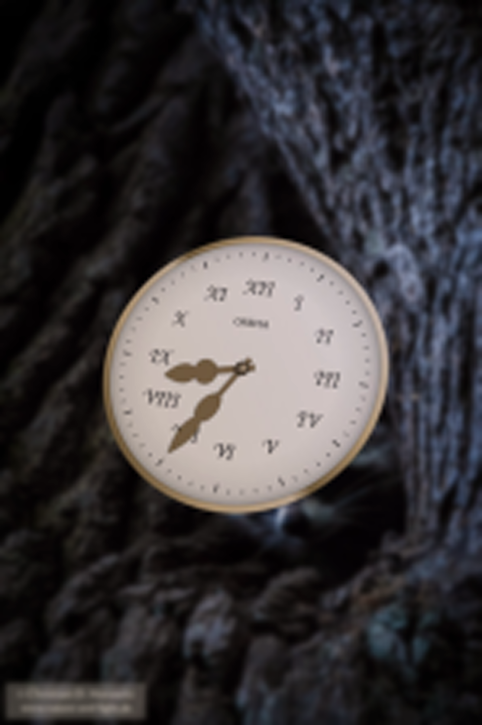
h=8 m=35
